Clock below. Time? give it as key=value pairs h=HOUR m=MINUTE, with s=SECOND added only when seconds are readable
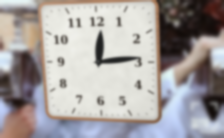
h=12 m=14
